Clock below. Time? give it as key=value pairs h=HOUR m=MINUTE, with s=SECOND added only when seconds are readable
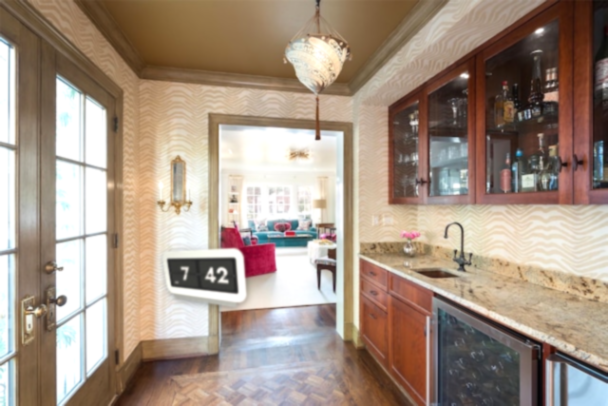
h=7 m=42
